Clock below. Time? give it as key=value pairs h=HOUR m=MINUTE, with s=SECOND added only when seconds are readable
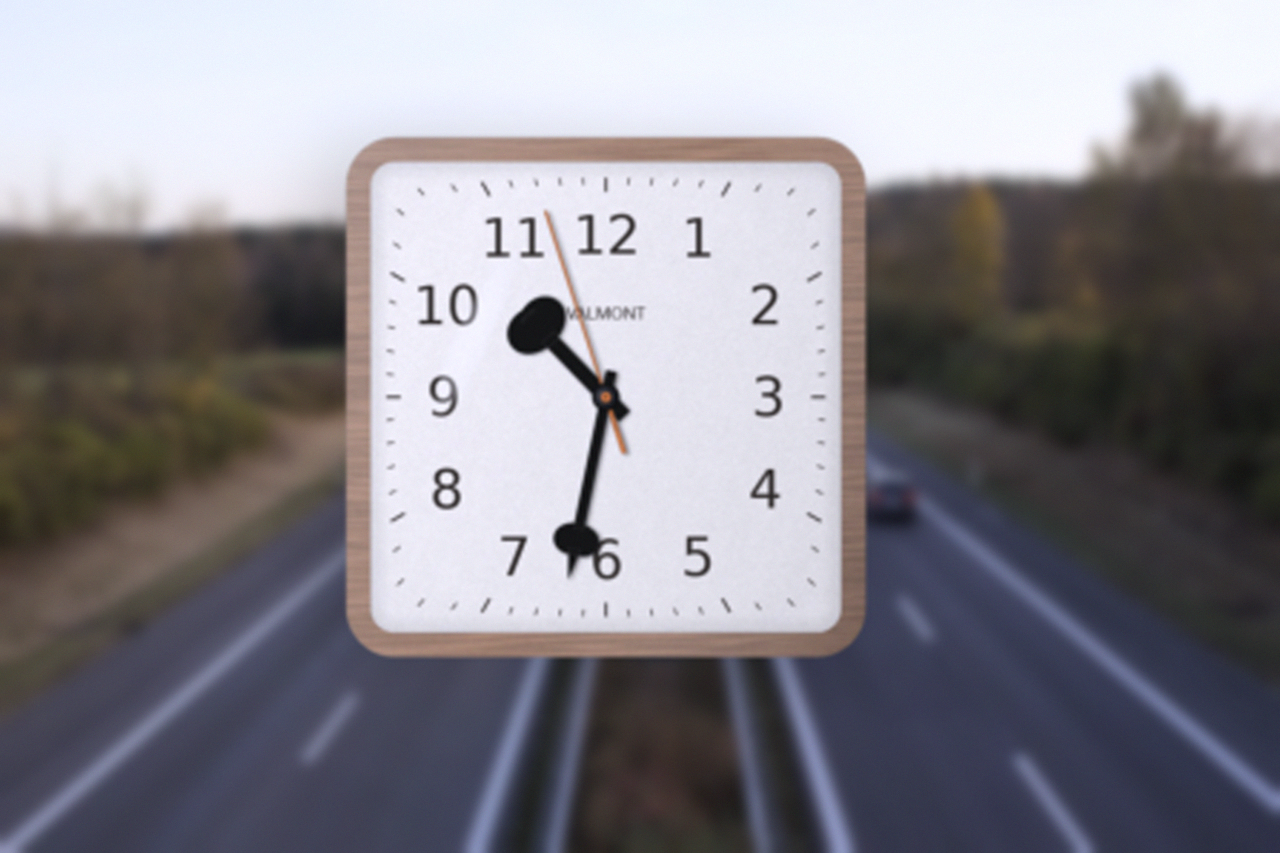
h=10 m=31 s=57
